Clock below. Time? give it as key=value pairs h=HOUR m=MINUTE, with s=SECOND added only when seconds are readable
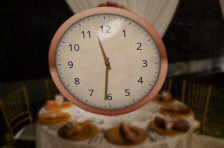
h=11 m=31
